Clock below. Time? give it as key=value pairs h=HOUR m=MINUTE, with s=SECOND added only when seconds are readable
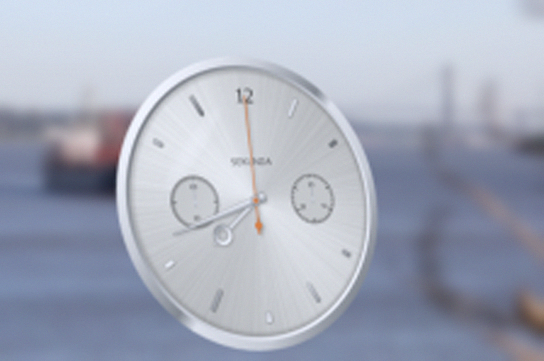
h=7 m=42
